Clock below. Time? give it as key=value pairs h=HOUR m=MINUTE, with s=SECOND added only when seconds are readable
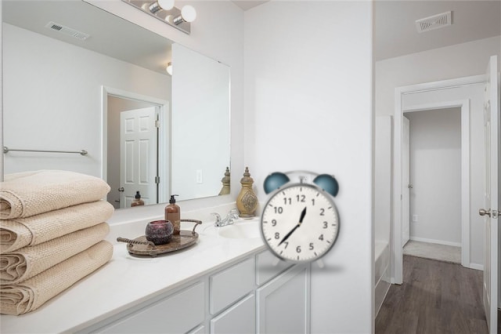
h=12 m=37
